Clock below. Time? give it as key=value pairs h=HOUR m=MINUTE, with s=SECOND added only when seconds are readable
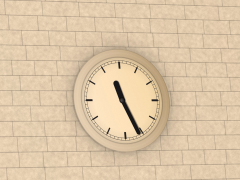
h=11 m=26
